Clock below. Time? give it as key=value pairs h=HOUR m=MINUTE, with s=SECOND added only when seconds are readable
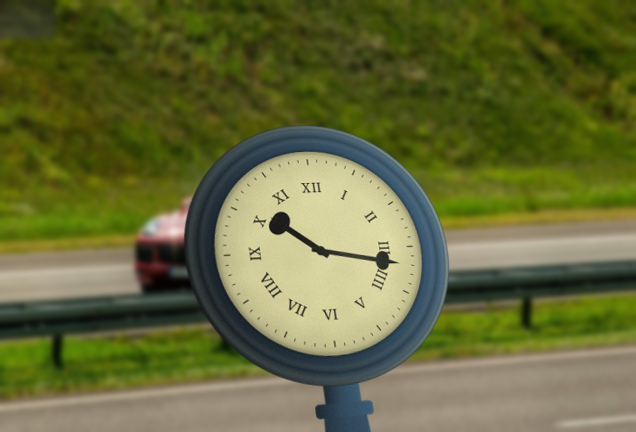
h=10 m=17
